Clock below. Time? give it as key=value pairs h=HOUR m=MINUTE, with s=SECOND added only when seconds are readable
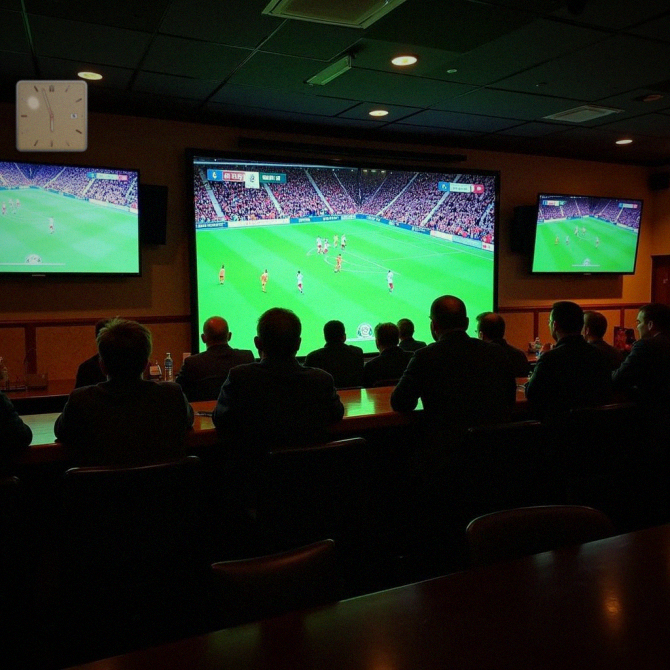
h=5 m=57
